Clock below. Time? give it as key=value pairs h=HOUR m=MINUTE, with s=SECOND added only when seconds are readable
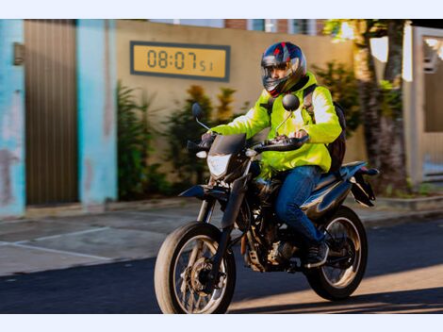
h=8 m=7 s=51
